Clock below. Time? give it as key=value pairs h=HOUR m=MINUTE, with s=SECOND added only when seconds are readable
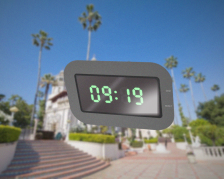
h=9 m=19
